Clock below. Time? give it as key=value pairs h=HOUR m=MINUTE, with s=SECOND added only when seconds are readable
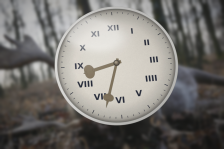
h=8 m=33
